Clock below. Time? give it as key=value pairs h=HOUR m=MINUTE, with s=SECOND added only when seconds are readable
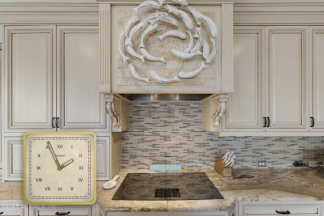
h=1 m=56
